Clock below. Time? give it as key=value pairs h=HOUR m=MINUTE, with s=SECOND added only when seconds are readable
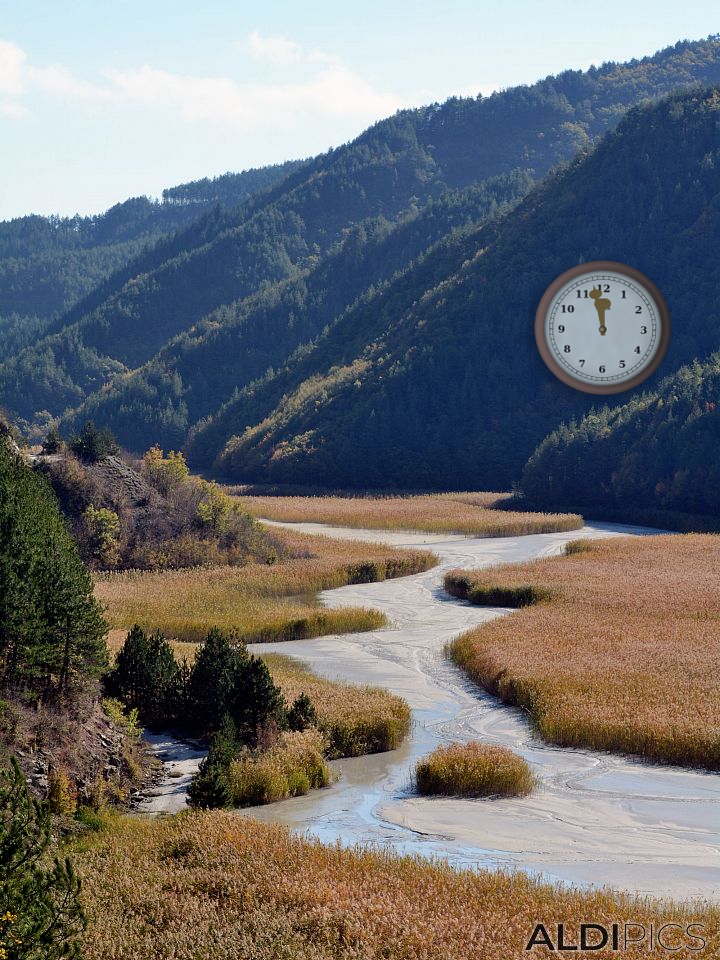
h=11 m=58
